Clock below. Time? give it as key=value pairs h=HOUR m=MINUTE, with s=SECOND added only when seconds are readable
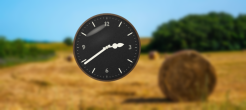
h=2 m=39
